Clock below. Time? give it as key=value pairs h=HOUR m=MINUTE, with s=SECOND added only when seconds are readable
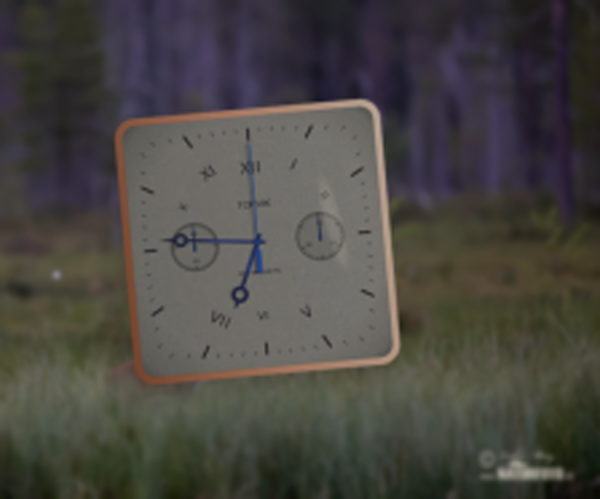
h=6 m=46
